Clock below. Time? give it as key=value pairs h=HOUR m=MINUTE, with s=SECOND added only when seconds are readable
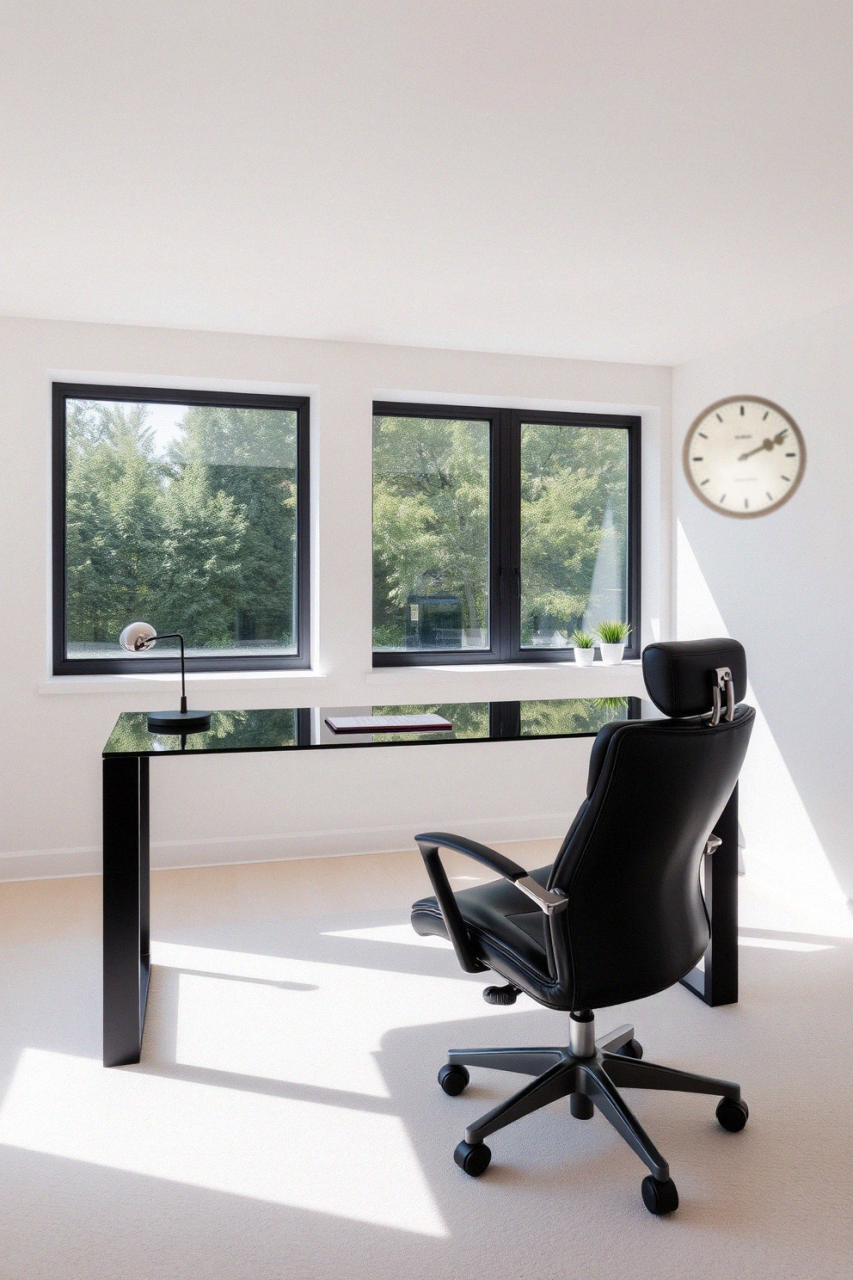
h=2 m=11
